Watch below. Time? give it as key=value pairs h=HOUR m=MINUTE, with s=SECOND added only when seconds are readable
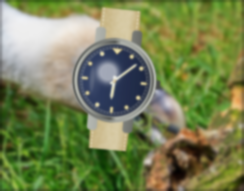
h=6 m=8
